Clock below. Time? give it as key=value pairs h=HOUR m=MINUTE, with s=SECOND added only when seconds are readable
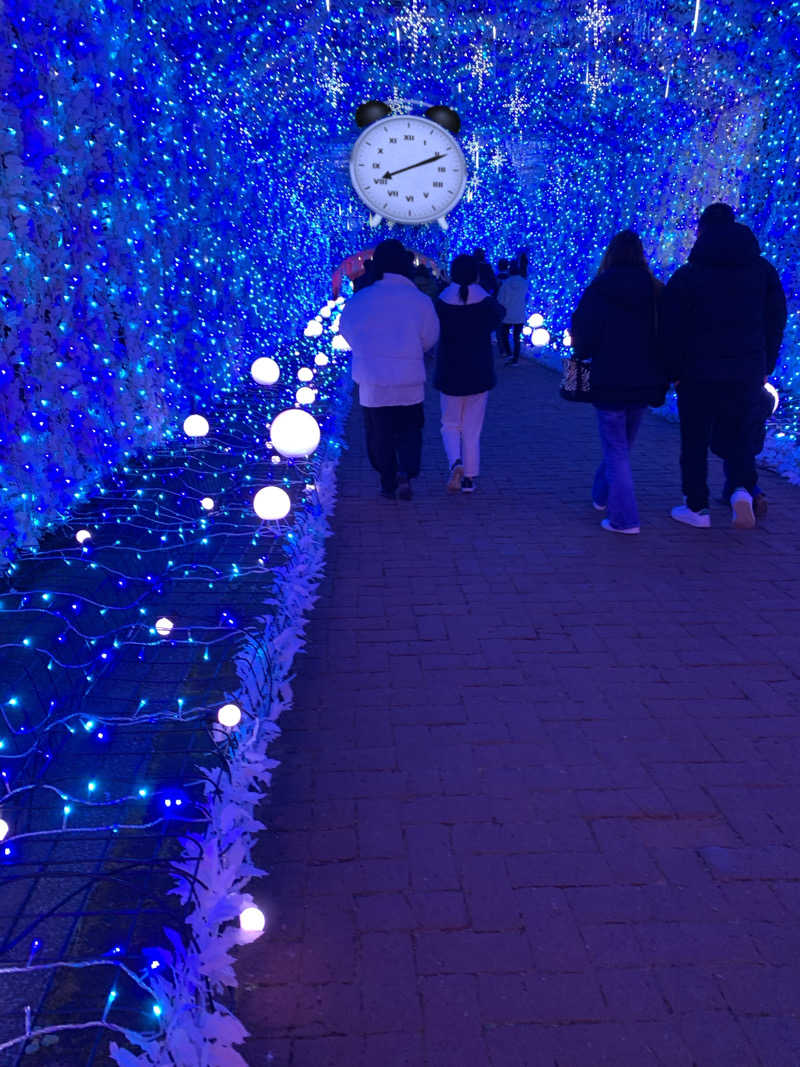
h=8 m=11
